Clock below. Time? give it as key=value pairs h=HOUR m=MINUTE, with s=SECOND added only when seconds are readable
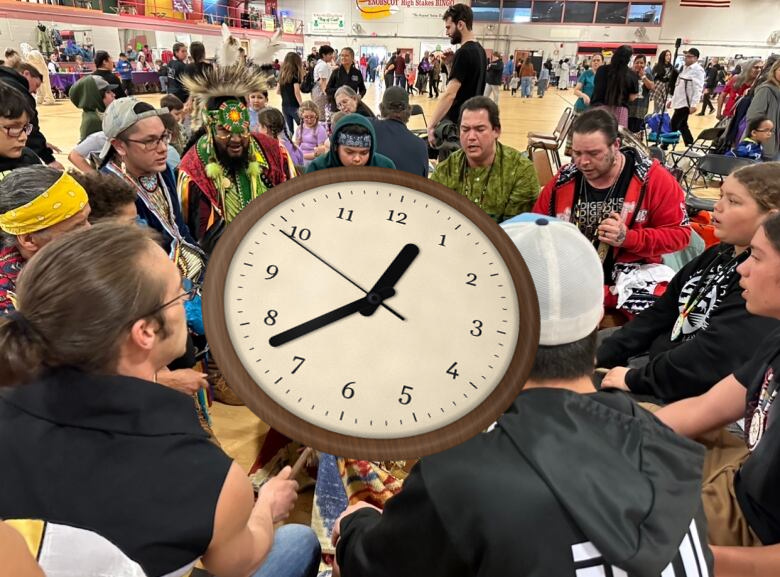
h=12 m=37 s=49
